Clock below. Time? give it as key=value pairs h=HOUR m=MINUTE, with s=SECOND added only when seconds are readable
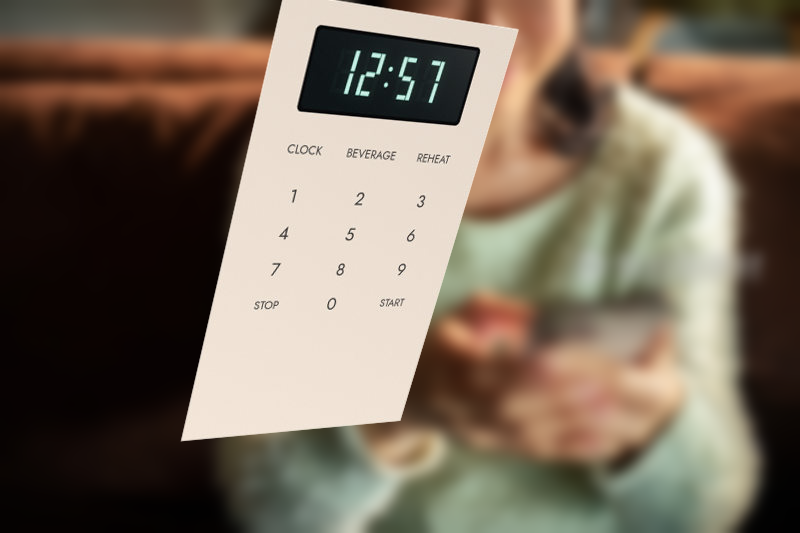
h=12 m=57
